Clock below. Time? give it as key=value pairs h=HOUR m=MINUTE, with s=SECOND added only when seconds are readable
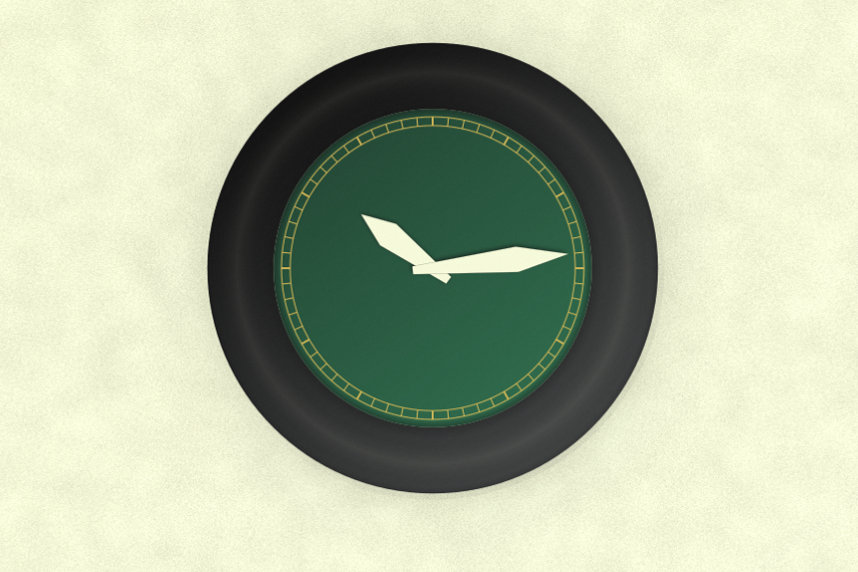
h=10 m=14
